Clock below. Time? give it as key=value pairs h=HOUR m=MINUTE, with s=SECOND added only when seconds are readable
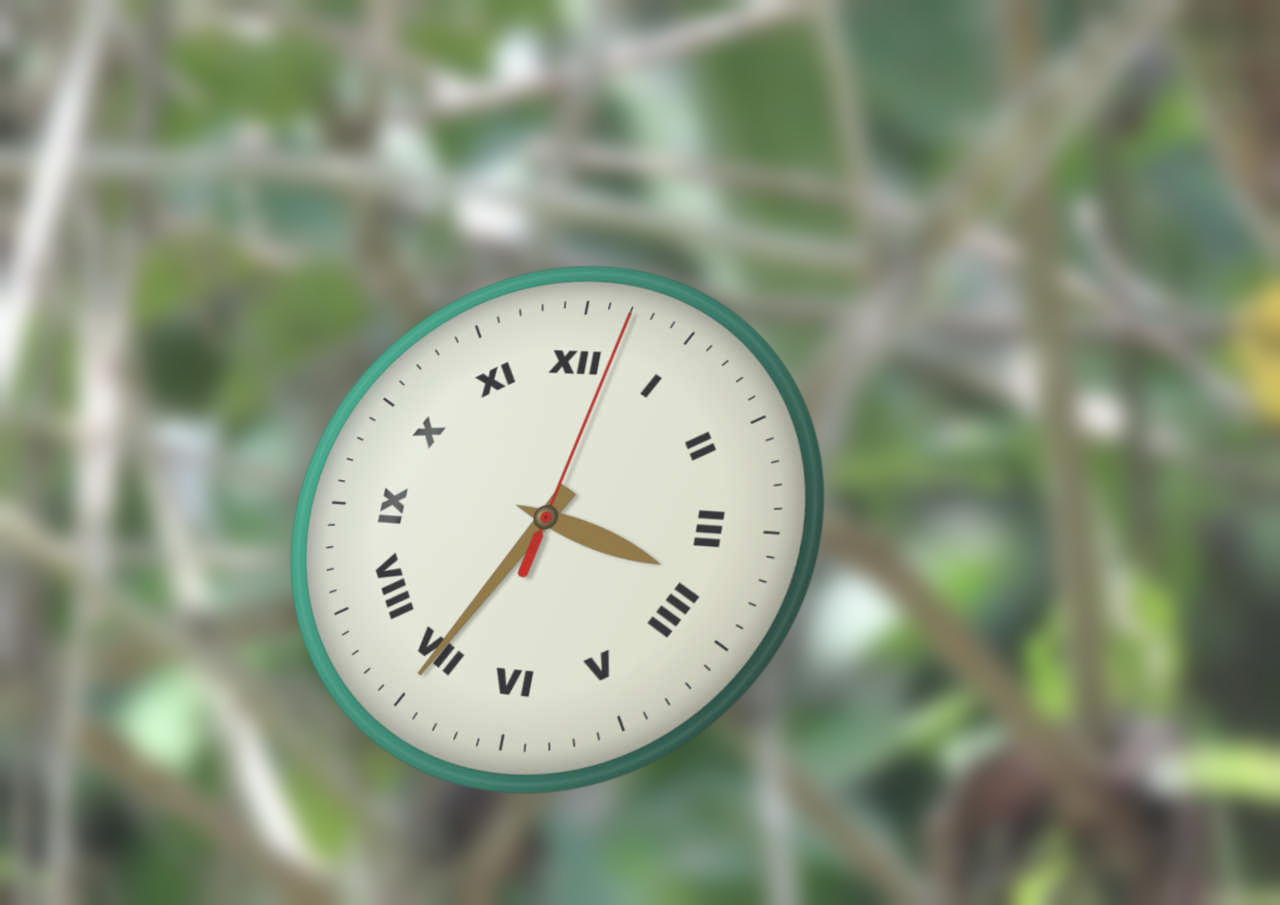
h=3 m=35 s=2
